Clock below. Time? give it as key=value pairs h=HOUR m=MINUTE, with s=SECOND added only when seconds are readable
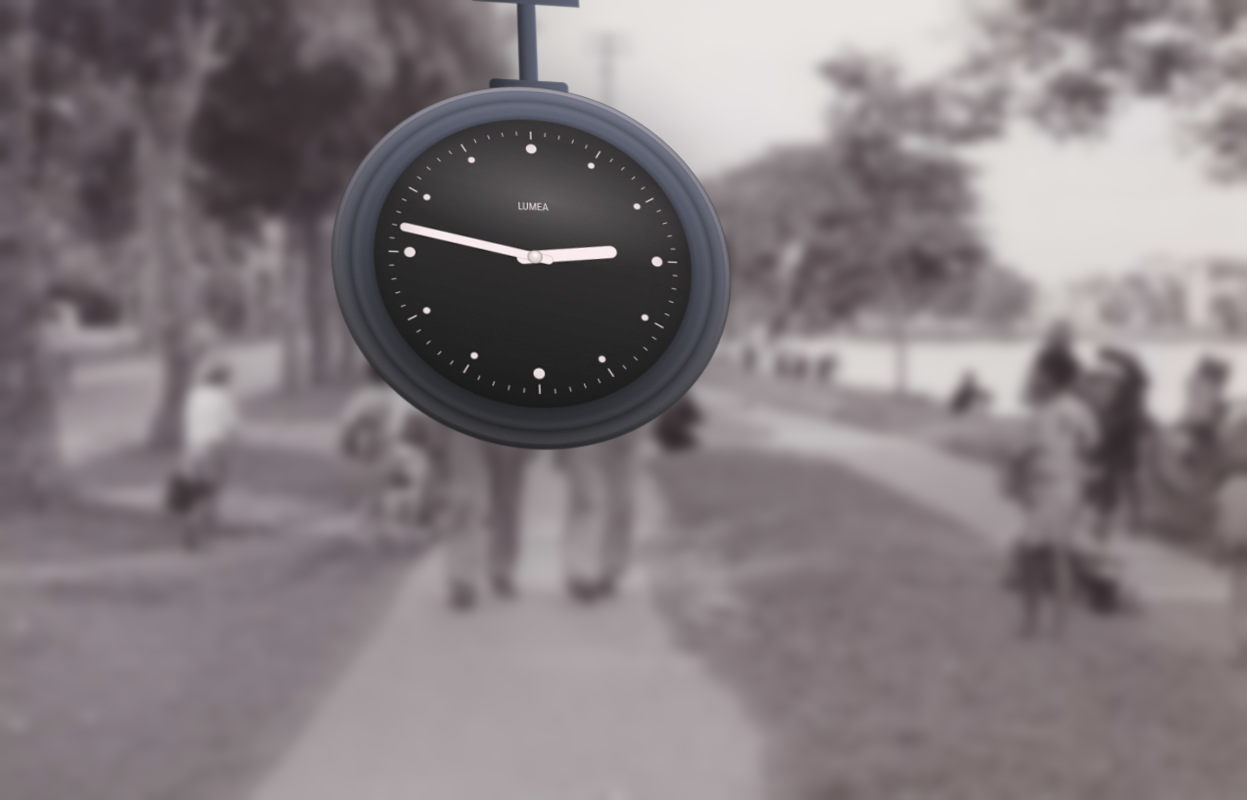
h=2 m=47
